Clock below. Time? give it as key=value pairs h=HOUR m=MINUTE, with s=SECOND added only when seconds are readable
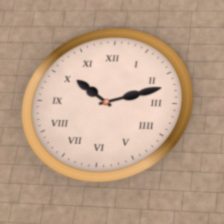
h=10 m=12
